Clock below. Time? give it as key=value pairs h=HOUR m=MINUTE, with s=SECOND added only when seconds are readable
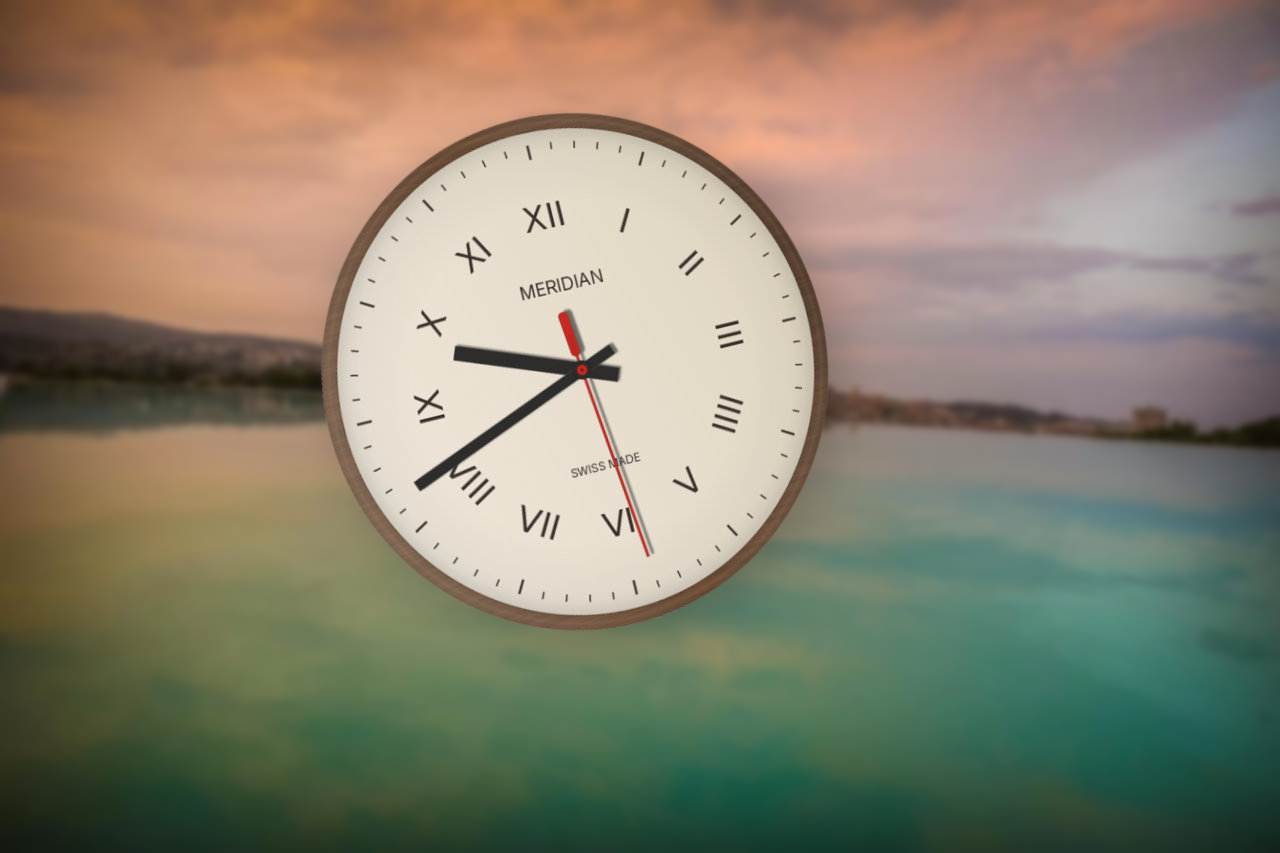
h=9 m=41 s=29
